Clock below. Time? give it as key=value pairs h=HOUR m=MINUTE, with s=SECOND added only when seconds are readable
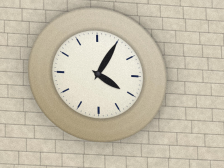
h=4 m=5
